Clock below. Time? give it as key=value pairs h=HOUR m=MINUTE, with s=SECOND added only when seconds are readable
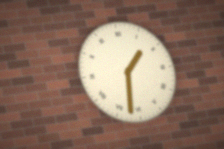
h=1 m=32
